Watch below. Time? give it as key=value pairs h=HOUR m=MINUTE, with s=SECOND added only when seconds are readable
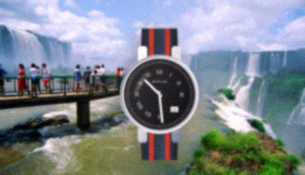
h=10 m=29
